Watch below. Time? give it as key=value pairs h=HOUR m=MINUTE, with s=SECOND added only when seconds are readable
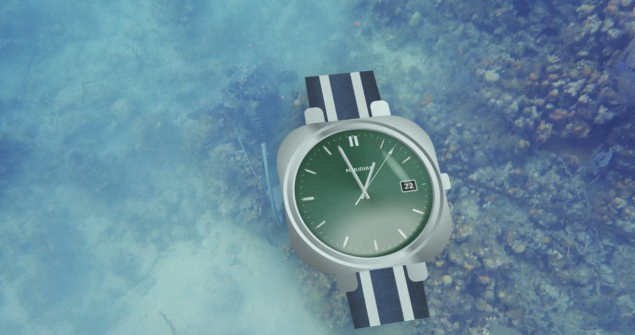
h=12 m=57 s=7
